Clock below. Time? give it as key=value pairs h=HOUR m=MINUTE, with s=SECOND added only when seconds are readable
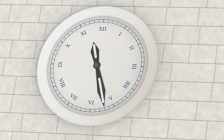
h=11 m=27
